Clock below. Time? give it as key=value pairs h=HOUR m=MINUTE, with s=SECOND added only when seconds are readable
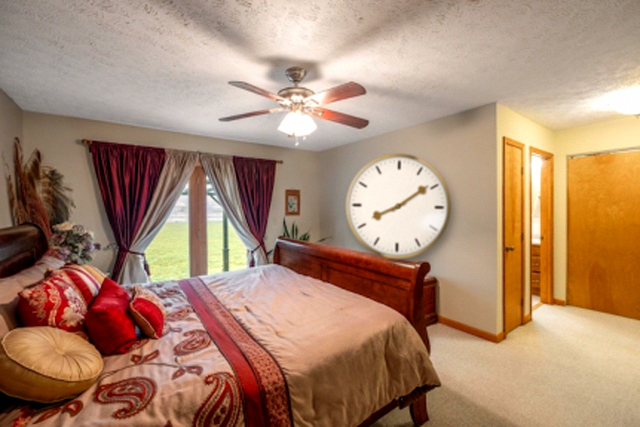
h=8 m=9
